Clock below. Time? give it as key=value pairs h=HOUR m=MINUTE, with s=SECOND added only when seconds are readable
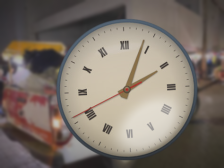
h=2 m=3 s=41
